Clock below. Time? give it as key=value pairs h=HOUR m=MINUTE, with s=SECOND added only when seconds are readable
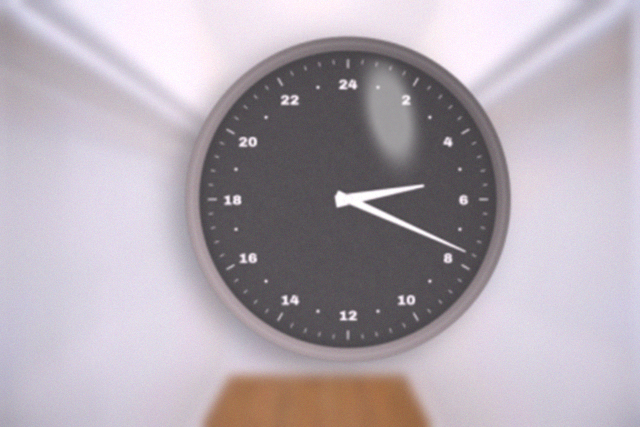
h=5 m=19
